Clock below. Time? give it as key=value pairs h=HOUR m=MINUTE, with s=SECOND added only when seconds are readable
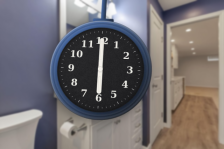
h=6 m=0
